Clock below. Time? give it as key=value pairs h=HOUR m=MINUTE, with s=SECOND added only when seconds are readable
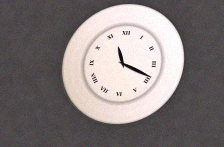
h=11 m=19
